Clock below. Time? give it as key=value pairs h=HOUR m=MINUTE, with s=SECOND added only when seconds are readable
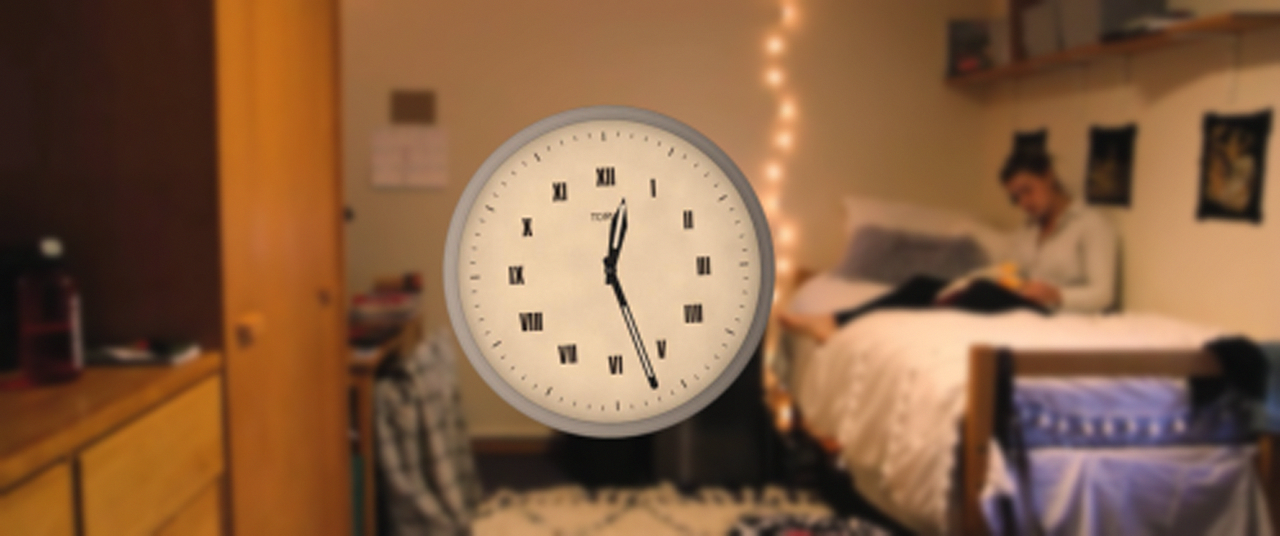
h=12 m=27
